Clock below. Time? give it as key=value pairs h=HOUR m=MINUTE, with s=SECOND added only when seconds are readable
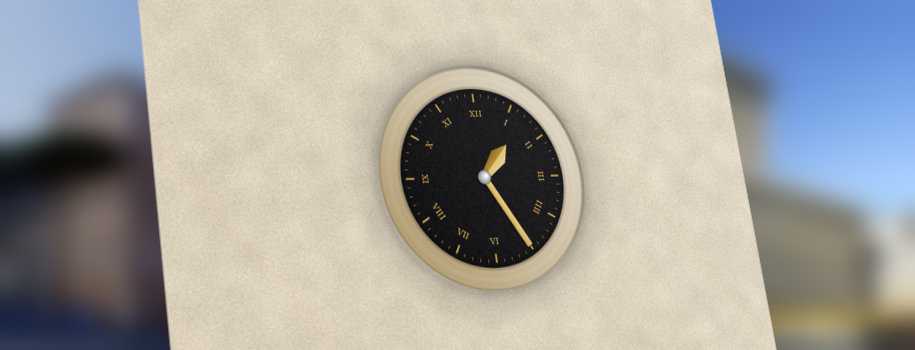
h=1 m=25
